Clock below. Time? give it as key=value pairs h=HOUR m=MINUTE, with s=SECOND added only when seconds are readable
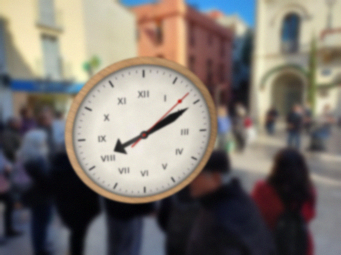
h=8 m=10 s=8
